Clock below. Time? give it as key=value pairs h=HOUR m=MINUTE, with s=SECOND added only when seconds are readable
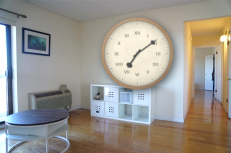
h=7 m=9
